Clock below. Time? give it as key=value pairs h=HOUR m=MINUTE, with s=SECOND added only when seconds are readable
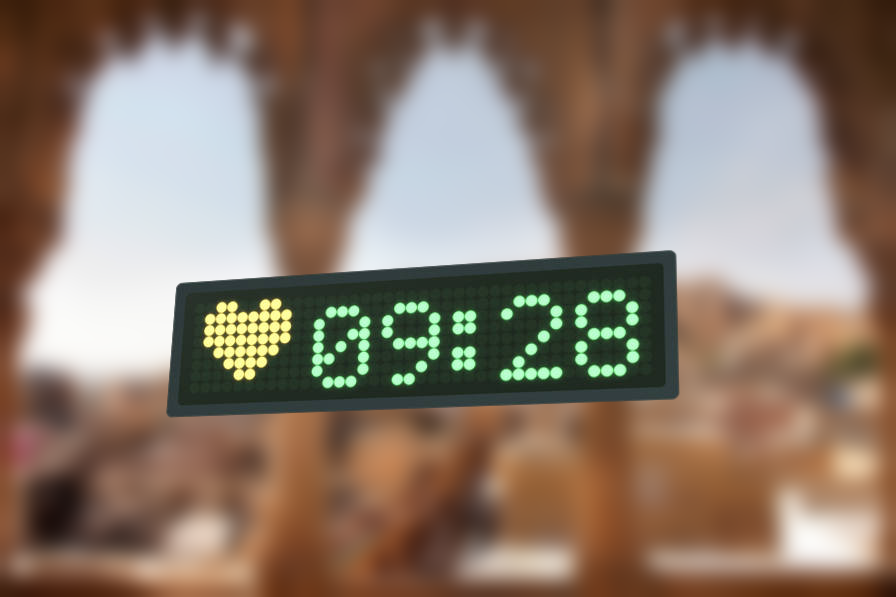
h=9 m=28
